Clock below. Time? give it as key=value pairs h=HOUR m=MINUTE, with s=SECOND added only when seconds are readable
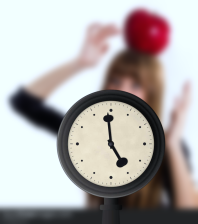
h=4 m=59
